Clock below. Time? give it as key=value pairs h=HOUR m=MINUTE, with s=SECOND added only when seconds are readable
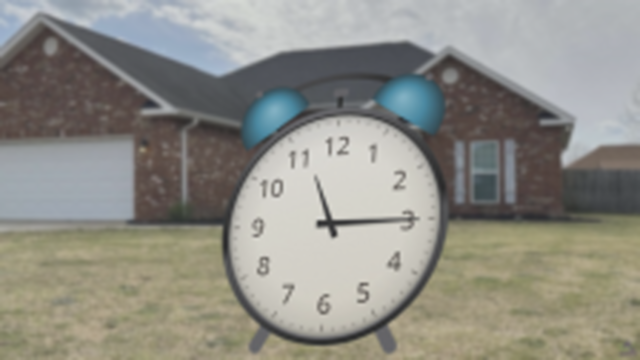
h=11 m=15
